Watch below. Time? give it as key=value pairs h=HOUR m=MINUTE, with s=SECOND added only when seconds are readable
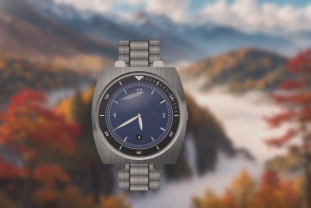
h=5 m=40
